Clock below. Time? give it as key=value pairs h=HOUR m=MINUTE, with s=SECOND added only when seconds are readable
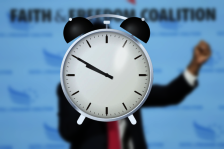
h=9 m=50
